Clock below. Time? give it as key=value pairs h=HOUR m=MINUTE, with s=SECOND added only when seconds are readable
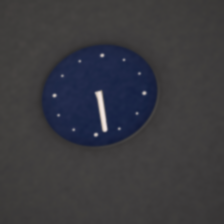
h=5 m=28
